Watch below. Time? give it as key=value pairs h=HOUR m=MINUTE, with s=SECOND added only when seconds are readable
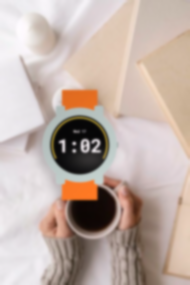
h=1 m=2
